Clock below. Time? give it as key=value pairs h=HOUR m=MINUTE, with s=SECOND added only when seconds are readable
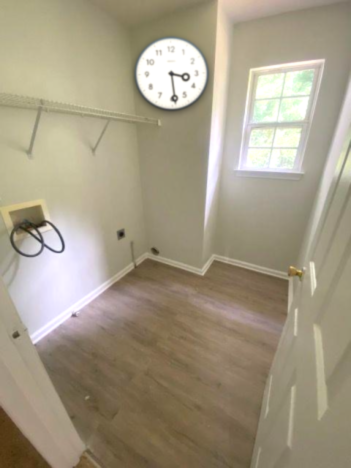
h=3 m=29
